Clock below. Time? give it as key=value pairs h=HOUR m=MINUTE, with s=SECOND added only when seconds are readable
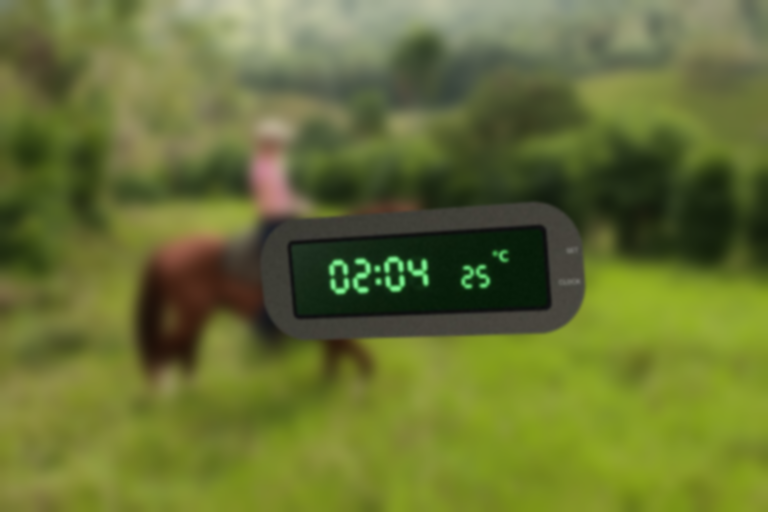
h=2 m=4
